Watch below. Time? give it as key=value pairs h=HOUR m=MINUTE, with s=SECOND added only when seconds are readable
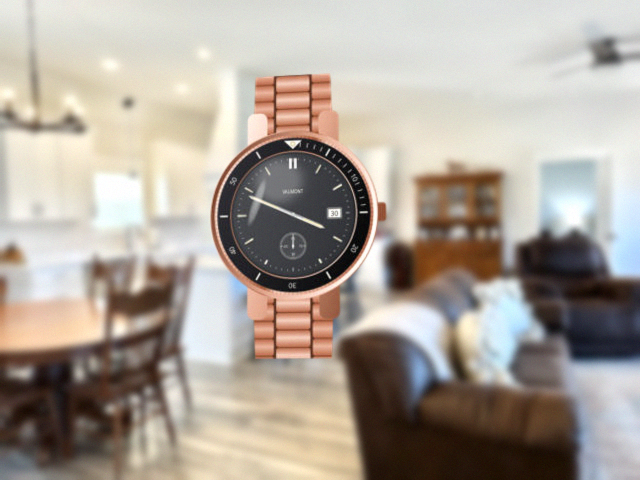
h=3 m=49
